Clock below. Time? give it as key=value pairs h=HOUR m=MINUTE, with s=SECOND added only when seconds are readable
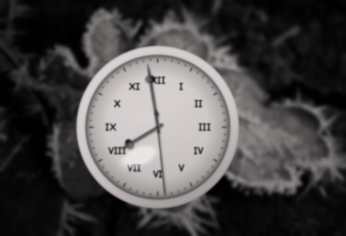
h=7 m=58 s=29
